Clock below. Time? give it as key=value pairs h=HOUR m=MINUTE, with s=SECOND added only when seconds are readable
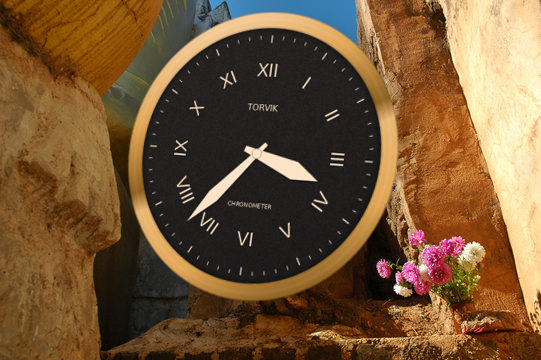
h=3 m=37
